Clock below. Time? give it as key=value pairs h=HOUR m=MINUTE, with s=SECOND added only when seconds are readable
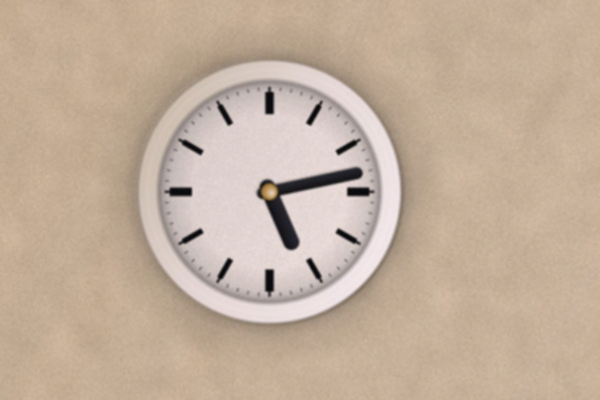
h=5 m=13
